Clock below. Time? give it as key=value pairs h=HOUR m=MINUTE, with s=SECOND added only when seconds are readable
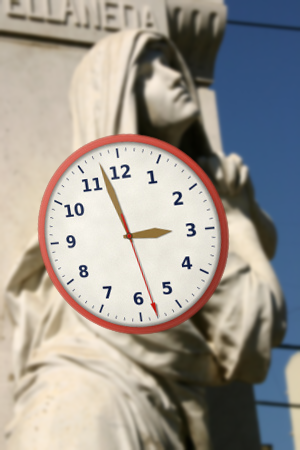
h=2 m=57 s=28
